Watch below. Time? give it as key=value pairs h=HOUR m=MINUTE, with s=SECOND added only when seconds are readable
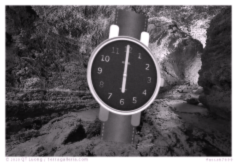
h=6 m=0
